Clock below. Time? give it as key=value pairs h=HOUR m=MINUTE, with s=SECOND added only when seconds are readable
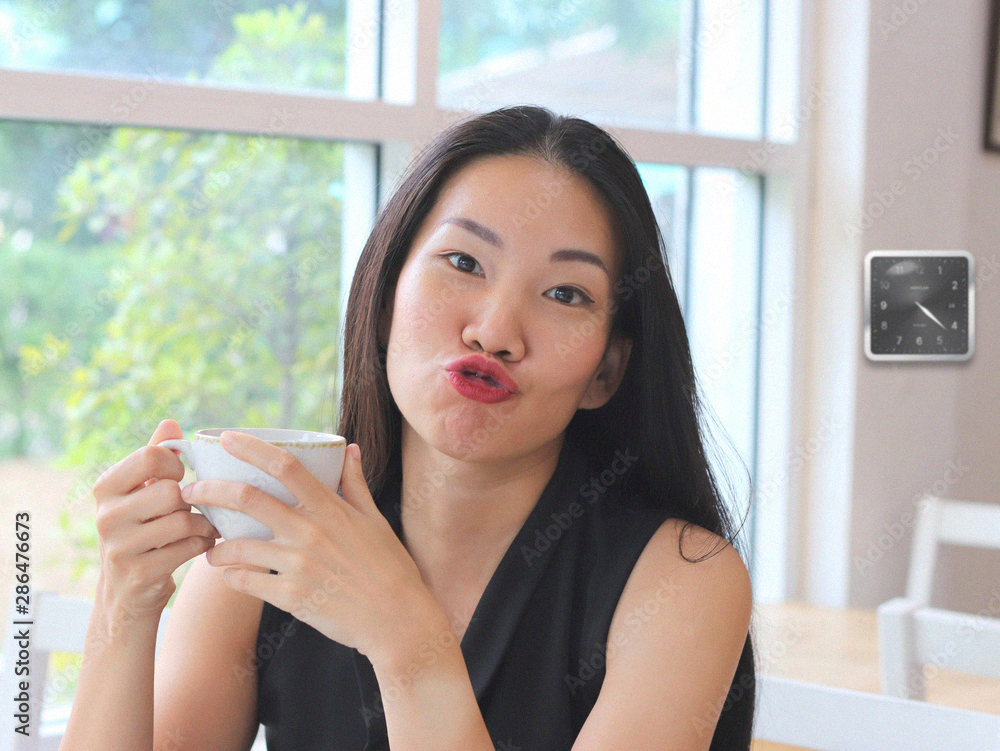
h=4 m=22
